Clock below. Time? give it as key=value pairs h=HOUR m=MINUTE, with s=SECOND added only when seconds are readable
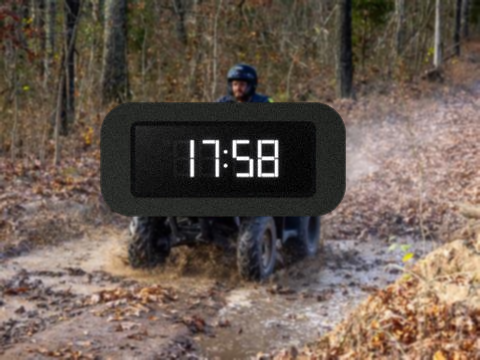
h=17 m=58
